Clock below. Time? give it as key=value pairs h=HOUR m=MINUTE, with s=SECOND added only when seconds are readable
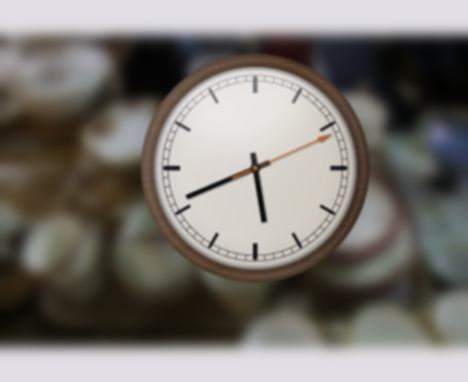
h=5 m=41 s=11
